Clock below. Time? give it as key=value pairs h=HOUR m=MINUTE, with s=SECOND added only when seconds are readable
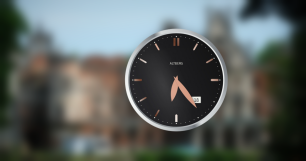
h=6 m=24
